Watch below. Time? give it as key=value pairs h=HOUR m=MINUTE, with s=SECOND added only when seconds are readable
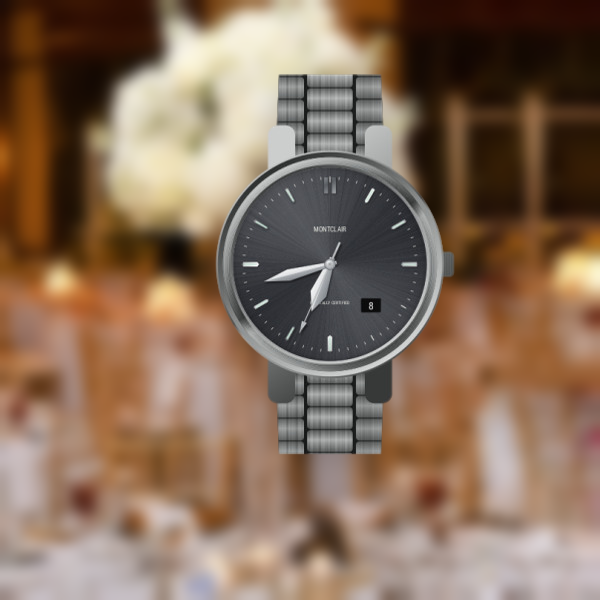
h=6 m=42 s=34
